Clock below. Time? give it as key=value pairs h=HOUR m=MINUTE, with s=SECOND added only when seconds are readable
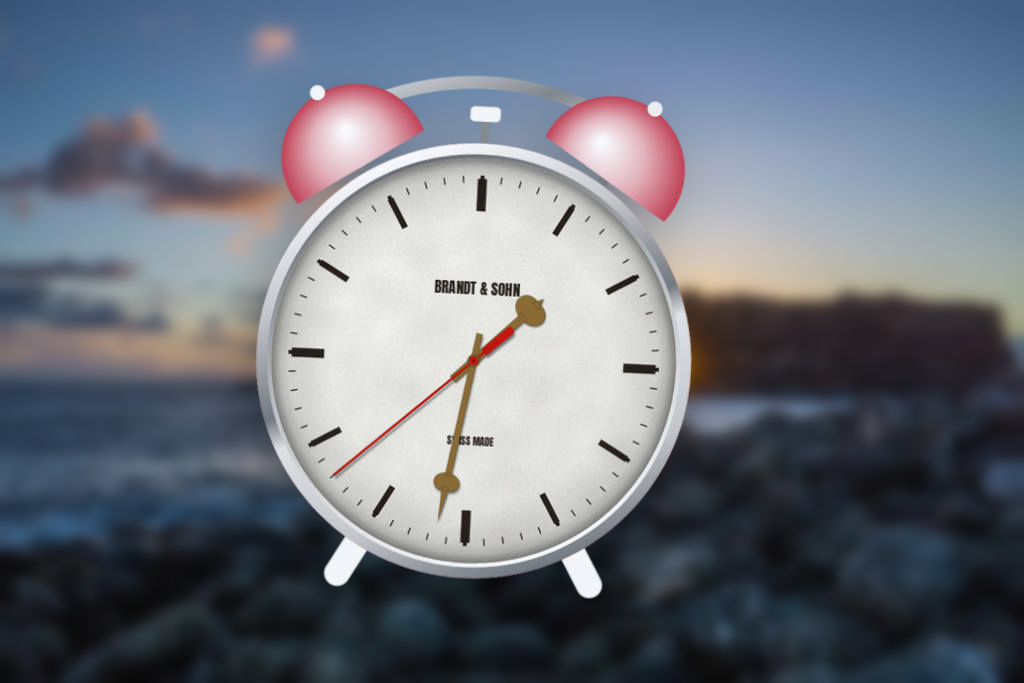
h=1 m=31 s=38
